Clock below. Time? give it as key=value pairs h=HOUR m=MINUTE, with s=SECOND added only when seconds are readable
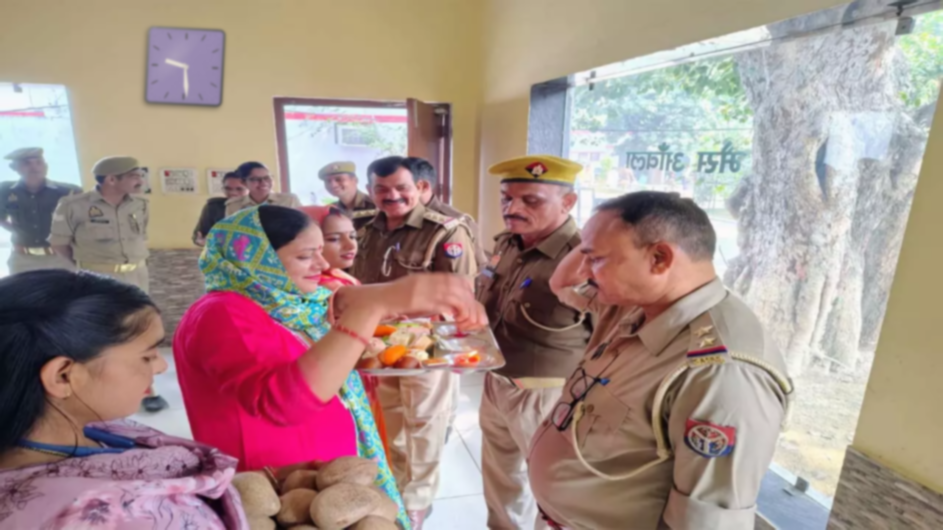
h=9 m=29
